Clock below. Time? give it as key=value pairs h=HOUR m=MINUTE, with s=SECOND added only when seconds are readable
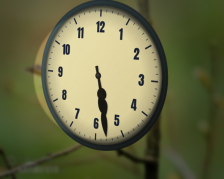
h=5 m=28
